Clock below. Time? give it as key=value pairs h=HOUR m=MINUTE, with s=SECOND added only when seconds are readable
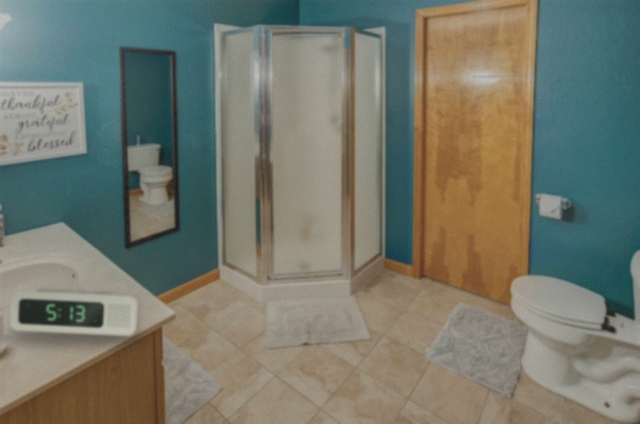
h=5 m=13
